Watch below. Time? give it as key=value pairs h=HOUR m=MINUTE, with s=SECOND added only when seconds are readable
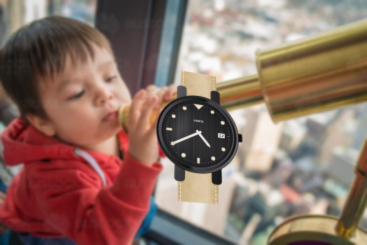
h=4 m=40
